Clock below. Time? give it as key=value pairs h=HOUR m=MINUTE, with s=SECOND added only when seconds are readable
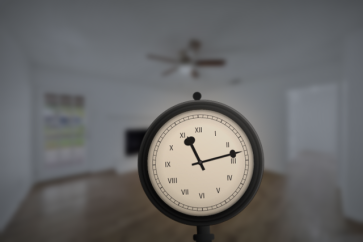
h=11 m=13
